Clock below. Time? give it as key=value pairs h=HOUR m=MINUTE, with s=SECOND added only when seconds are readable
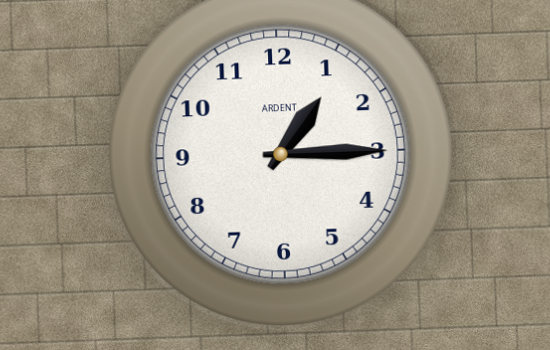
h=1 m=15
